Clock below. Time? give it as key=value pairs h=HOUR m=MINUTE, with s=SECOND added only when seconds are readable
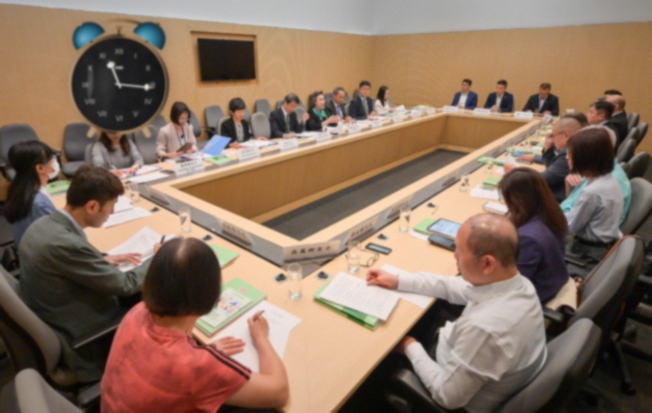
h=11 m=16
